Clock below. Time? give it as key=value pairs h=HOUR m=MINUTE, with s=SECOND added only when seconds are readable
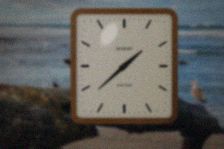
h=1 m=38
